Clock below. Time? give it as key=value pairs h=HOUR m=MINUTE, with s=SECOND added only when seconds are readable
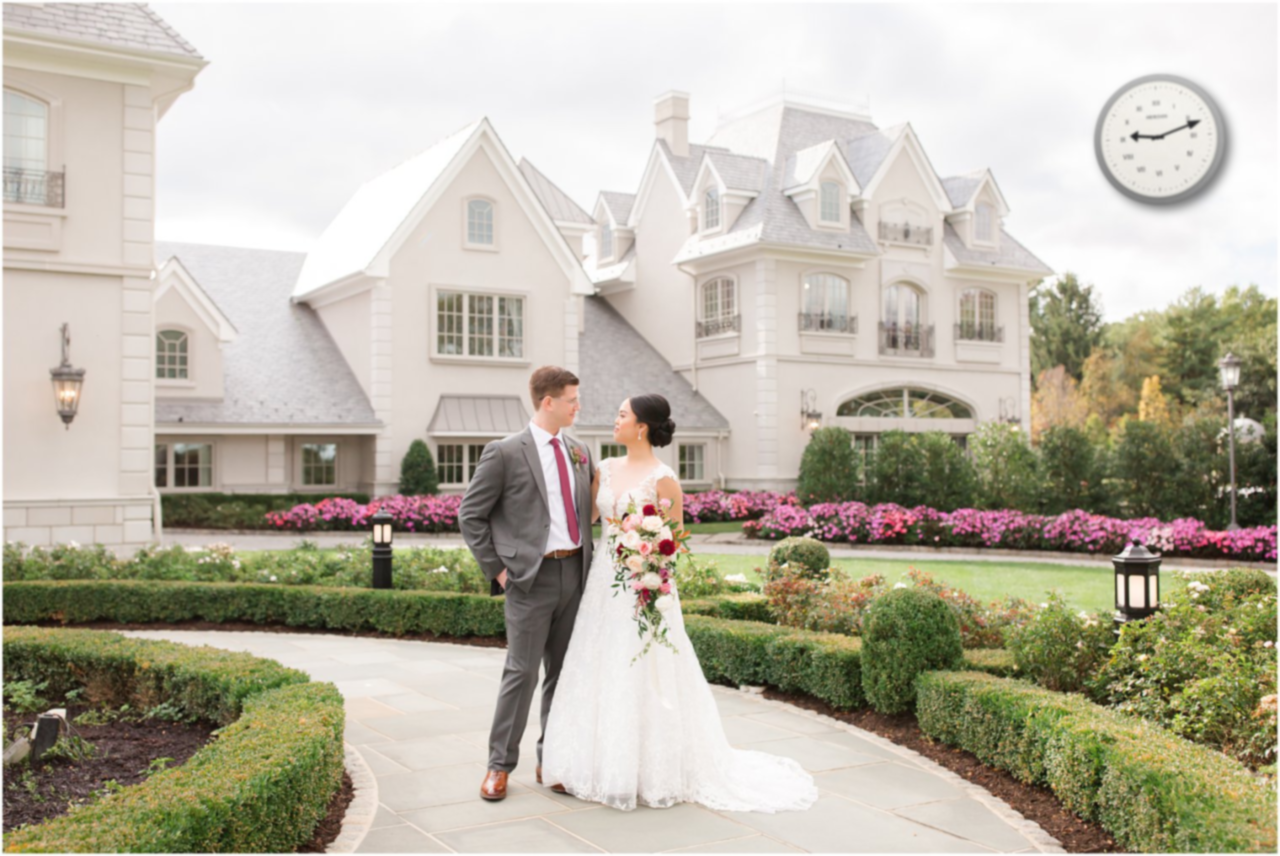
h=9 m=12
